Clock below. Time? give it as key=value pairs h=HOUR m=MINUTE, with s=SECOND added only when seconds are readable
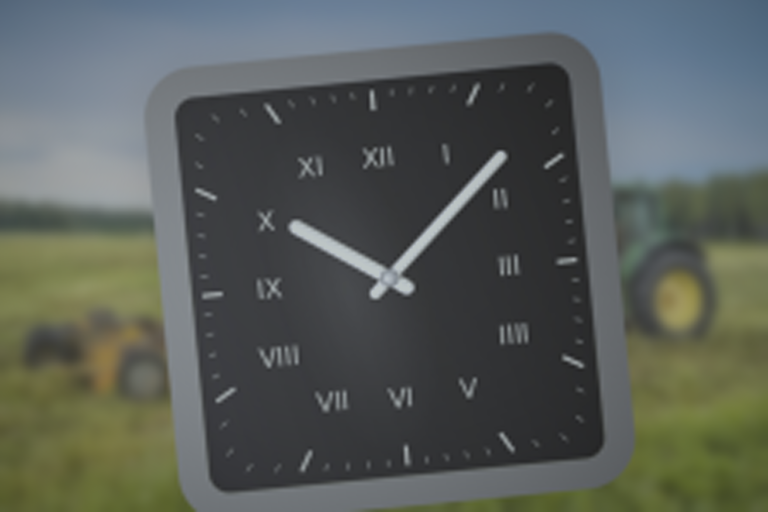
h=10 m=8
